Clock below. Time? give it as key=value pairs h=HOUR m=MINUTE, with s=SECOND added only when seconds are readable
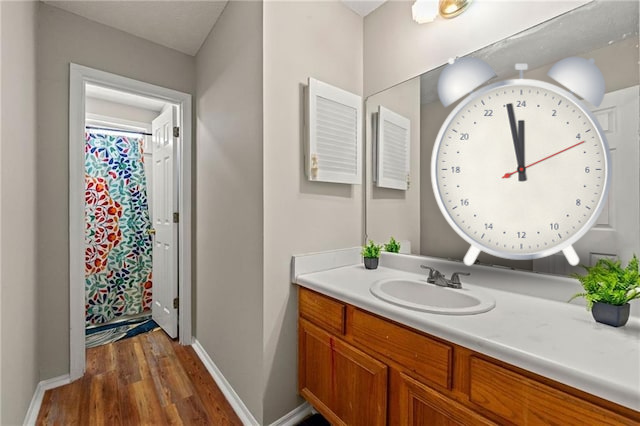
h=23 m=58 s=11
